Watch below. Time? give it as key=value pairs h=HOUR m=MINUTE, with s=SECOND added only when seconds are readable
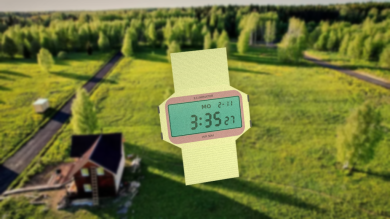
h=3 m=35 s=27
